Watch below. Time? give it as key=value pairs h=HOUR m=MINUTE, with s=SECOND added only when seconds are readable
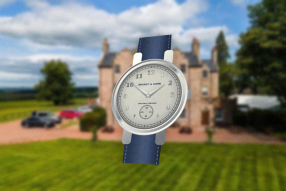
h=1 m=51
